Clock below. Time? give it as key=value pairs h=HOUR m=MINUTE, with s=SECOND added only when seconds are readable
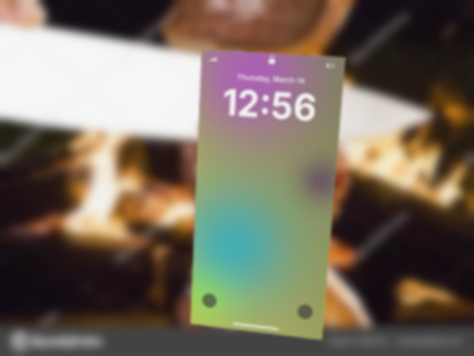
h=12 m=56
